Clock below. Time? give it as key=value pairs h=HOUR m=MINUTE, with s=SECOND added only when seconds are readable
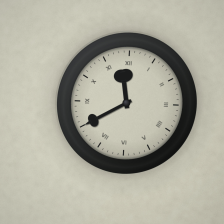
h=11 m=40
